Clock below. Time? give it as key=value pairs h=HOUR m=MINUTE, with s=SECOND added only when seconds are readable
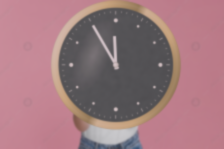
h=11 m=55
